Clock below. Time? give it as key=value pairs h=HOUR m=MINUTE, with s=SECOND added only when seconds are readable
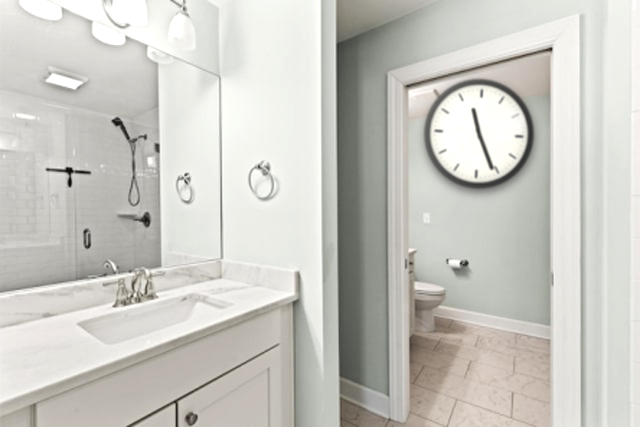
h=11 m=26
